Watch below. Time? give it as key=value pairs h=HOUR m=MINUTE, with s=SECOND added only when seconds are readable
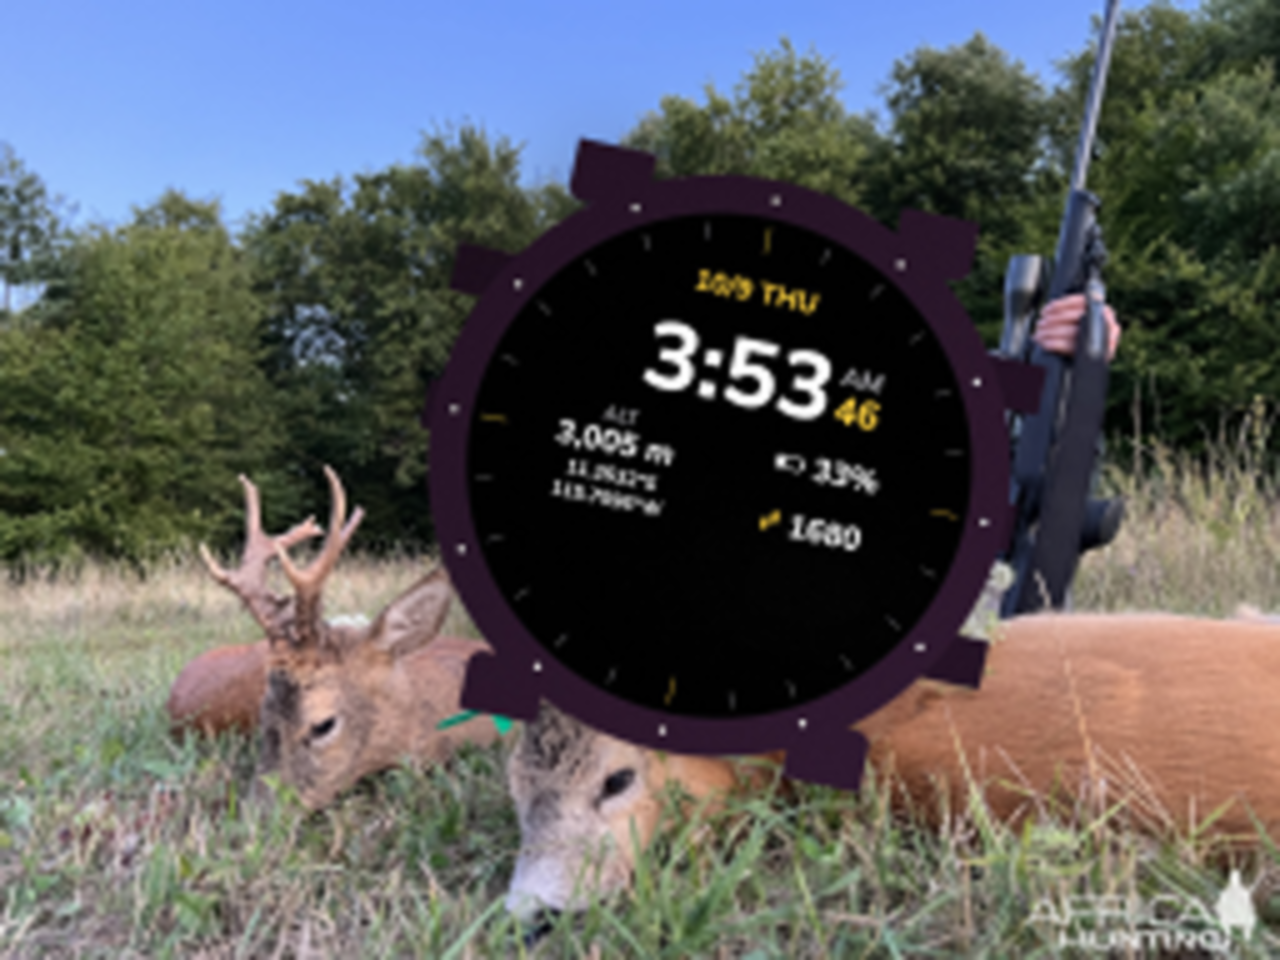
h=3 m=53 s=46
